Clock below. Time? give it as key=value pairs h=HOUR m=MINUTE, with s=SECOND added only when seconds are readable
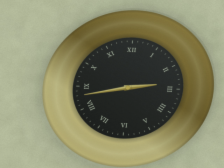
h=2 m=43
